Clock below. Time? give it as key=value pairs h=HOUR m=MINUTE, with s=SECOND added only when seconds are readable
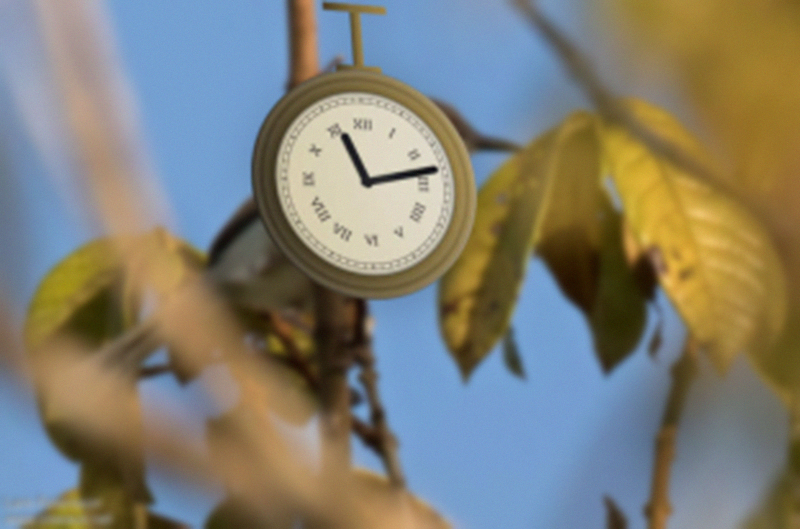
h=11 m=13
